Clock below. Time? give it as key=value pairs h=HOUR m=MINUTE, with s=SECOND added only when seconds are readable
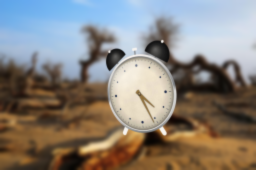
h=4 m=26
